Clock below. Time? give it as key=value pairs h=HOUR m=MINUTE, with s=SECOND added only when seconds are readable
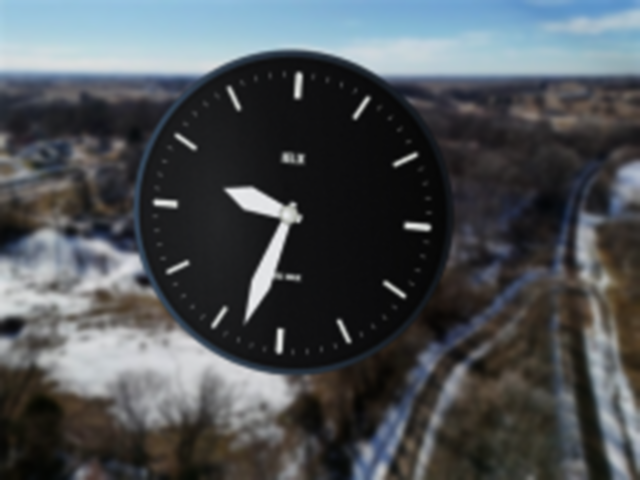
h=9 m=33
